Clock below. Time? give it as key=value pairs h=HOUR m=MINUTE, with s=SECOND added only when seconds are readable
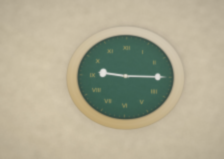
h=9 m=15
